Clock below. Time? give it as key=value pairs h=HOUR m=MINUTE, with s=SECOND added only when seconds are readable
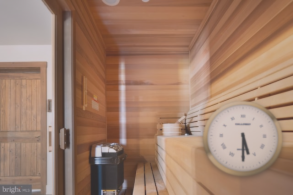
h=5 m=30
